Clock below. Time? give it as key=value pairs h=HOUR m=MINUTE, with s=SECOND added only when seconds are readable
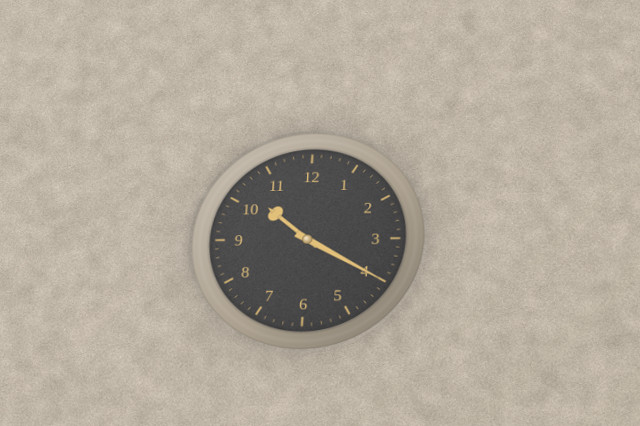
h=10 m=20
